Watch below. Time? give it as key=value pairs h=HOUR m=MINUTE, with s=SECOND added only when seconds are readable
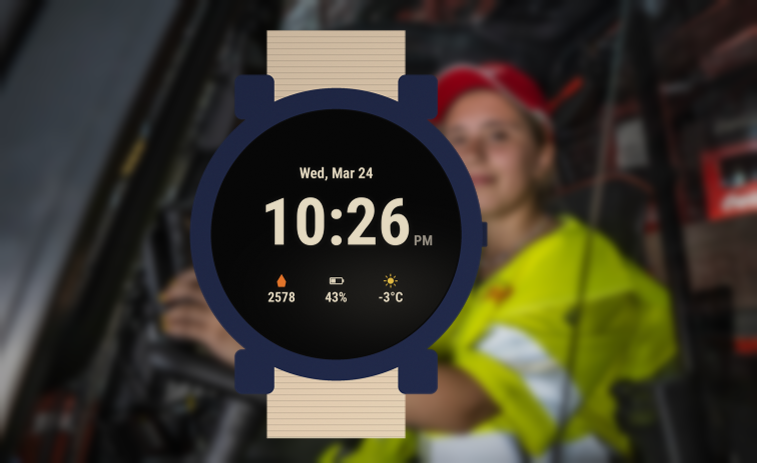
h=10 m=26
